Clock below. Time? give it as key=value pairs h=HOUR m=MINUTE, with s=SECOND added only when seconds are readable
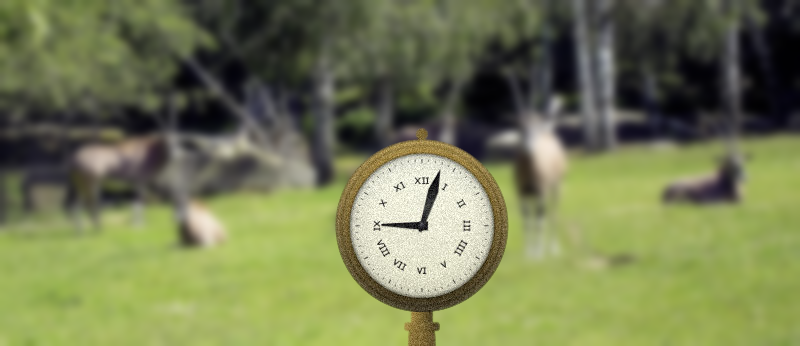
h=9 m=3
